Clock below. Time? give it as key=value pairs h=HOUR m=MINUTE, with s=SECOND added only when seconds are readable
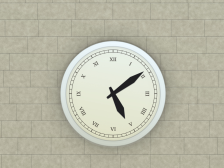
h=5 m=9
